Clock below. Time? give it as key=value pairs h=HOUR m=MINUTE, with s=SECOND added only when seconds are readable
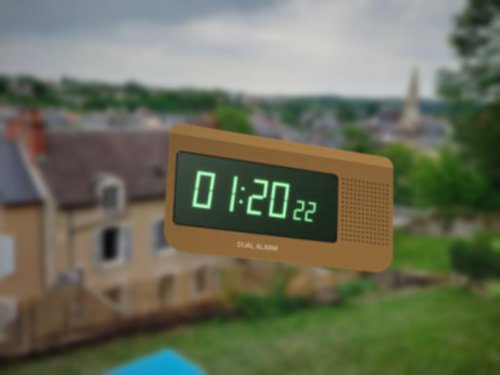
h=1 m=20 s=22
